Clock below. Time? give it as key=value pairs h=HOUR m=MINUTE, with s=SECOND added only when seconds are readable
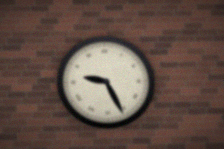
h=9 m=26
